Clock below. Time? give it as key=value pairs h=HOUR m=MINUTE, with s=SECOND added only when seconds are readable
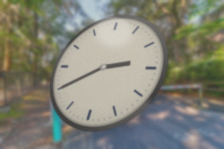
h=2 m=40
